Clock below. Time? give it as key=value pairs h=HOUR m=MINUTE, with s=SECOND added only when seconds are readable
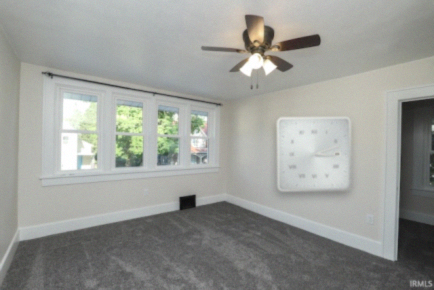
h=3 m=12
